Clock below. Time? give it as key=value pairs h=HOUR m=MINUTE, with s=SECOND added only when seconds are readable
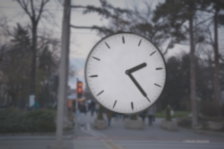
h=2 m=25
